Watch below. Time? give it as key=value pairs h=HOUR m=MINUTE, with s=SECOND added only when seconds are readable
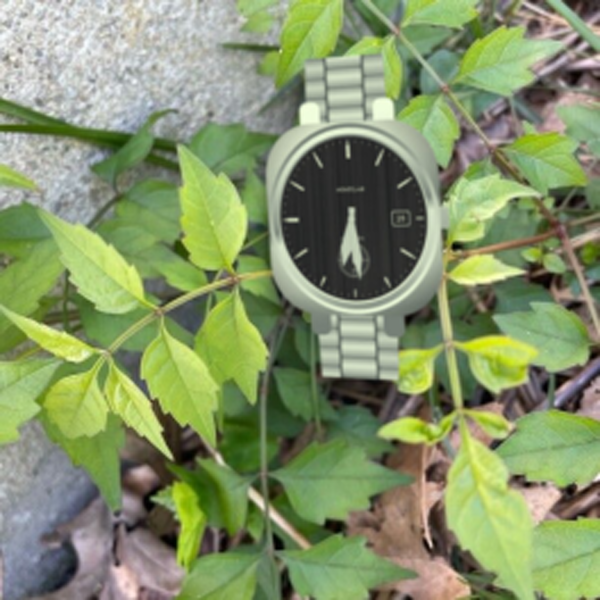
h=6 m=29
